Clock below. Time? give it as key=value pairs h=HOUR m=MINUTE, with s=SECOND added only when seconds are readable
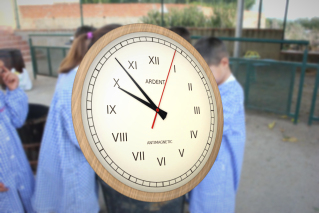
h=9 m=53 s=4
